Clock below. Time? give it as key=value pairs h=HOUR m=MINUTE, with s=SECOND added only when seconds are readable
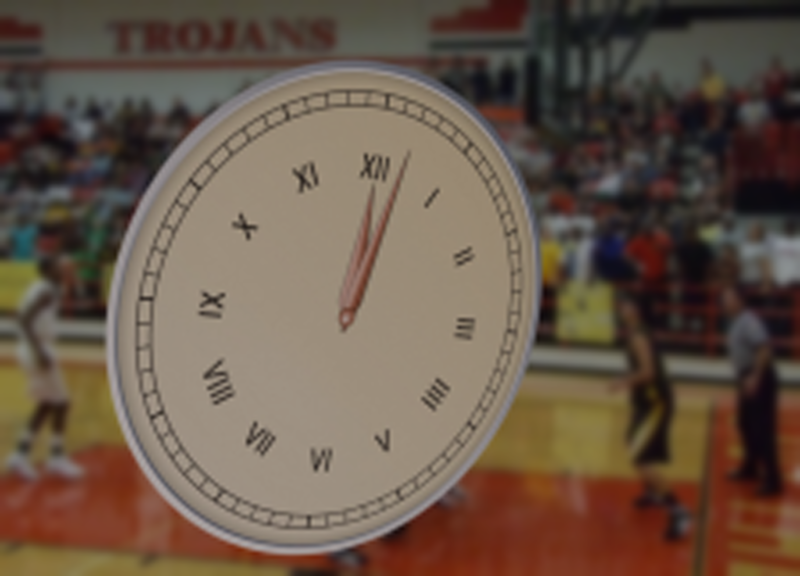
h=12 m=2
